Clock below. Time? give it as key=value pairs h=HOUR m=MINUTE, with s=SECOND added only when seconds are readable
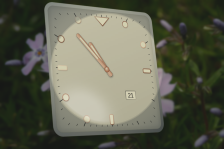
h=10 m=53
